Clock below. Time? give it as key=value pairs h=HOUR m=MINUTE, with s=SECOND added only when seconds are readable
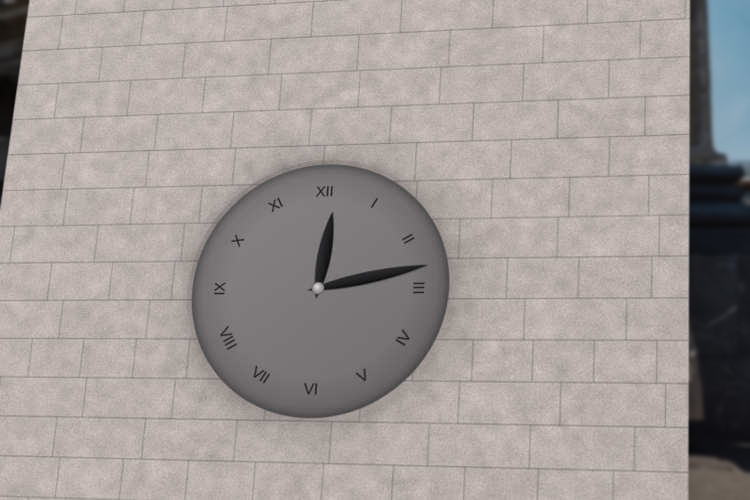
h=12 m=13
